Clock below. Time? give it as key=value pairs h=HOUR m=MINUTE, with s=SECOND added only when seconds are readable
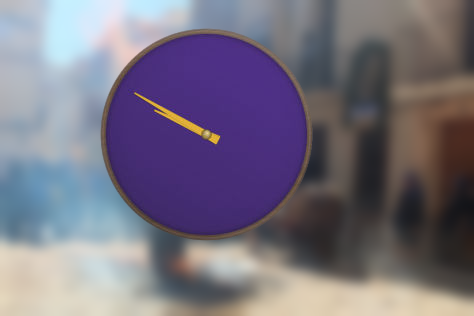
h=9 m=50
